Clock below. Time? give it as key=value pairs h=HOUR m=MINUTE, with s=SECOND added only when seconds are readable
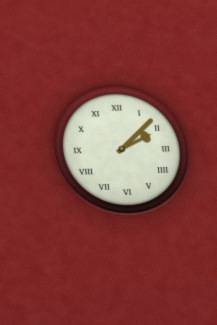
h=2 m=8
